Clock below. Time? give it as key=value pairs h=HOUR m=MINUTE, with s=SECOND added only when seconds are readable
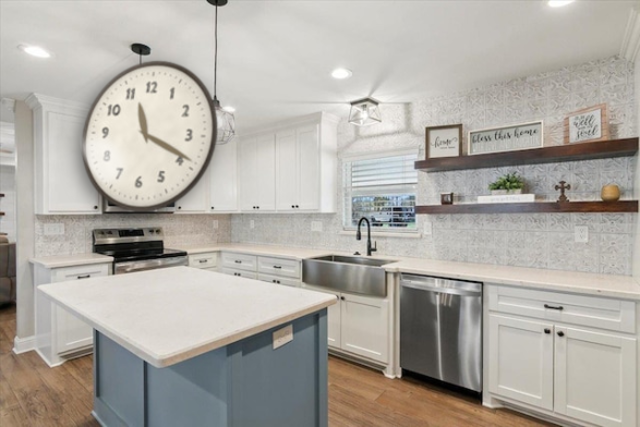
h=11 m=19
